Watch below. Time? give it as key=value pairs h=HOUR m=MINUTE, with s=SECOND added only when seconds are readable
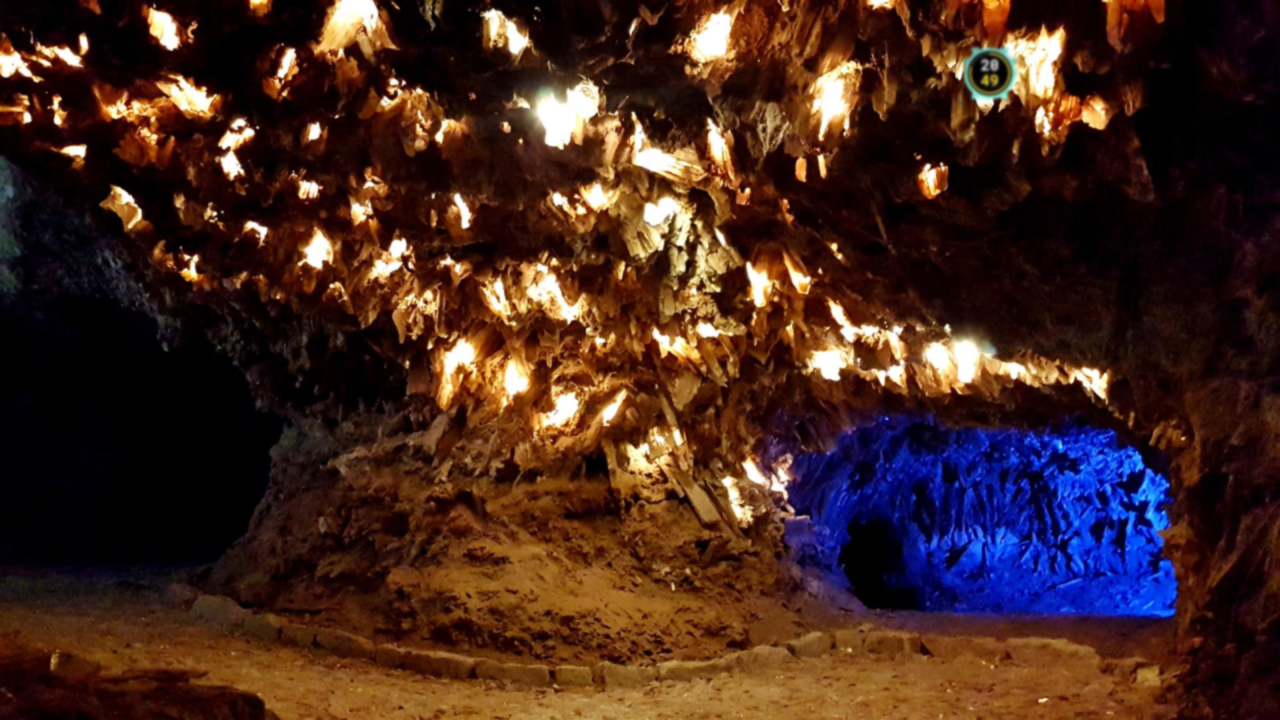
h=20 m=49
